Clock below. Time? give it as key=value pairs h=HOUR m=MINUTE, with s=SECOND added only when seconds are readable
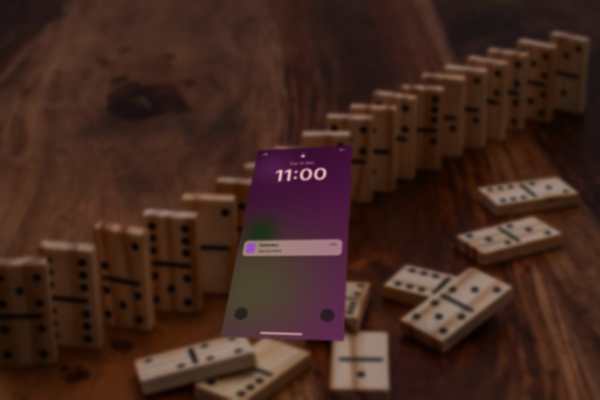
h=11 m=0
